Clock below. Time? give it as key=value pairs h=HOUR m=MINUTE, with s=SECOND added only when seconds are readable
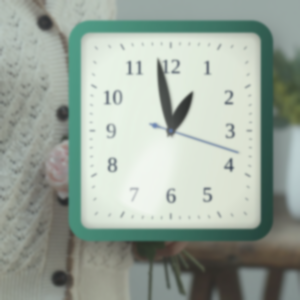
h=12 m=58 s=18
